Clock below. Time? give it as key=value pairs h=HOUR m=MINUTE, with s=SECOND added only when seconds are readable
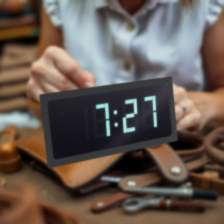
h=7 m=27
